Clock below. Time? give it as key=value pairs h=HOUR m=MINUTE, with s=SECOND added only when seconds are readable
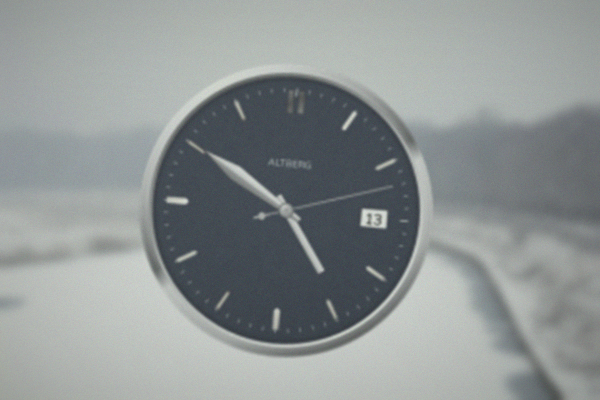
h=4 m=50 s=12
